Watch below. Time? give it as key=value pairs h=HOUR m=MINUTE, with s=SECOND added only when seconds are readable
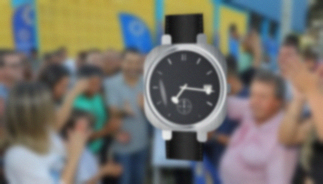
h=7 m=16
